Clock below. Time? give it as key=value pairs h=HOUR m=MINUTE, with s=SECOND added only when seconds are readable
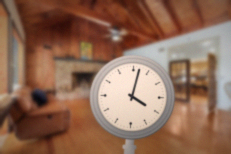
h=4 m=2
